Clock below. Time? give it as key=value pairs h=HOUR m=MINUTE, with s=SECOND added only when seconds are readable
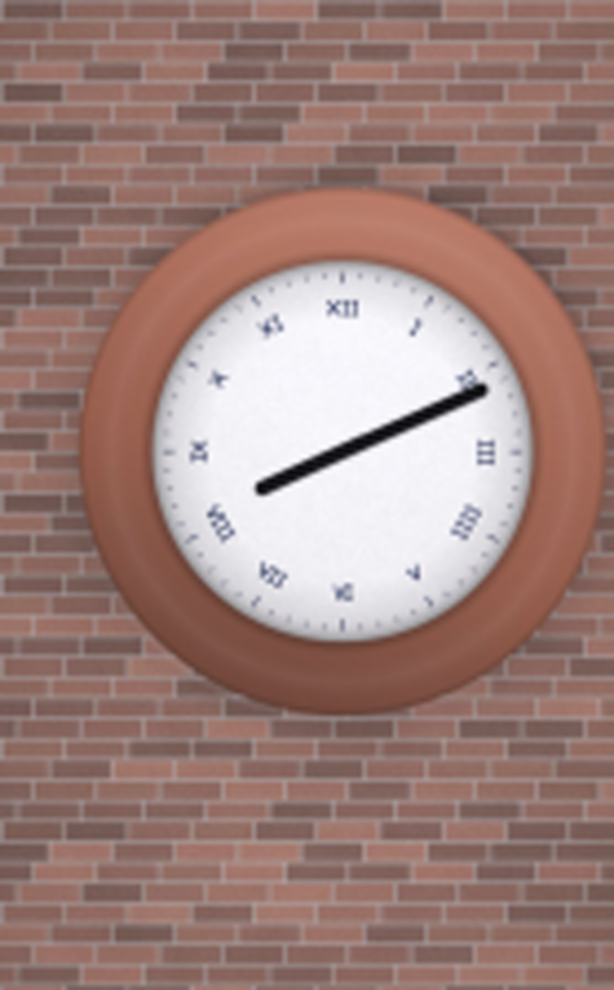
h=8 m=11
